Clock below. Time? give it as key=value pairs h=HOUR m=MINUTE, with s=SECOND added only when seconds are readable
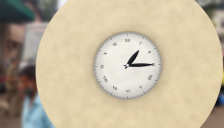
h=1 m=15
